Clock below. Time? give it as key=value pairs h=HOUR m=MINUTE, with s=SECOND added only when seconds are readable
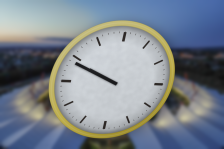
h=9 m=49
